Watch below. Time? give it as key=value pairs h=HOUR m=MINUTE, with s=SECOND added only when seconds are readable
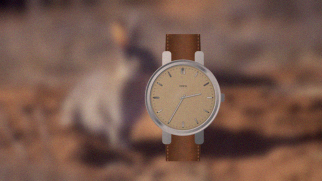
h=2 m=35
